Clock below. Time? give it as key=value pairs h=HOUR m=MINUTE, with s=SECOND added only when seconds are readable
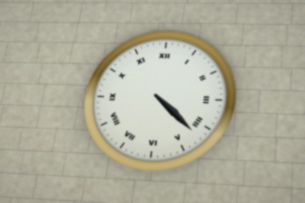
h=4 m=22
